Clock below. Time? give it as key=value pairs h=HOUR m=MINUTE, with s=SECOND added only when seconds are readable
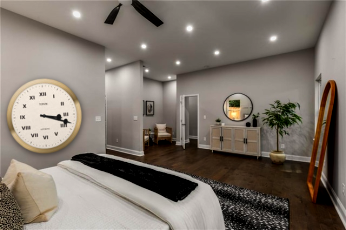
h=3 m=18
